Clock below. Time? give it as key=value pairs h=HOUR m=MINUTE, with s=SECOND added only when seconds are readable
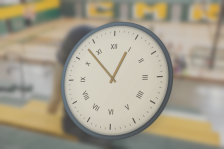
h=12 m=53
